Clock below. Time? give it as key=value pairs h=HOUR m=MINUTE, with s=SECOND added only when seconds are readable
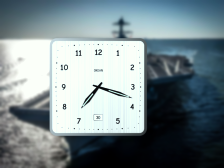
h=7 m=18
